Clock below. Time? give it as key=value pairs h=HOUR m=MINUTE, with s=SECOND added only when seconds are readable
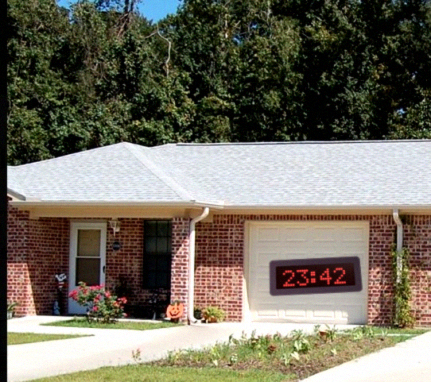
h=23 m=42
